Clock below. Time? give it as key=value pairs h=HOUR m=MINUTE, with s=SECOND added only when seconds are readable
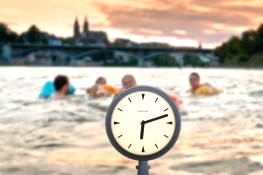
h=6 m=12
